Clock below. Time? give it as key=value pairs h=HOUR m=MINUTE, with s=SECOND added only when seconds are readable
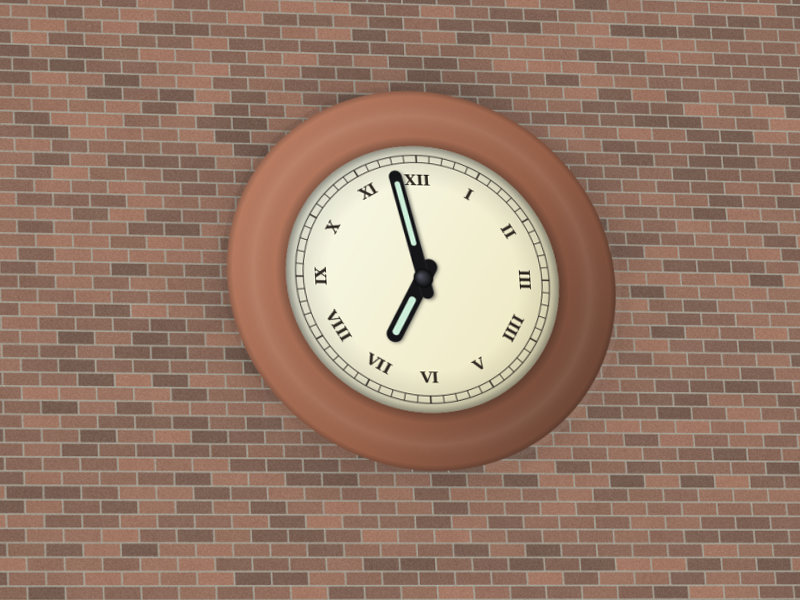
h=6 m=58
